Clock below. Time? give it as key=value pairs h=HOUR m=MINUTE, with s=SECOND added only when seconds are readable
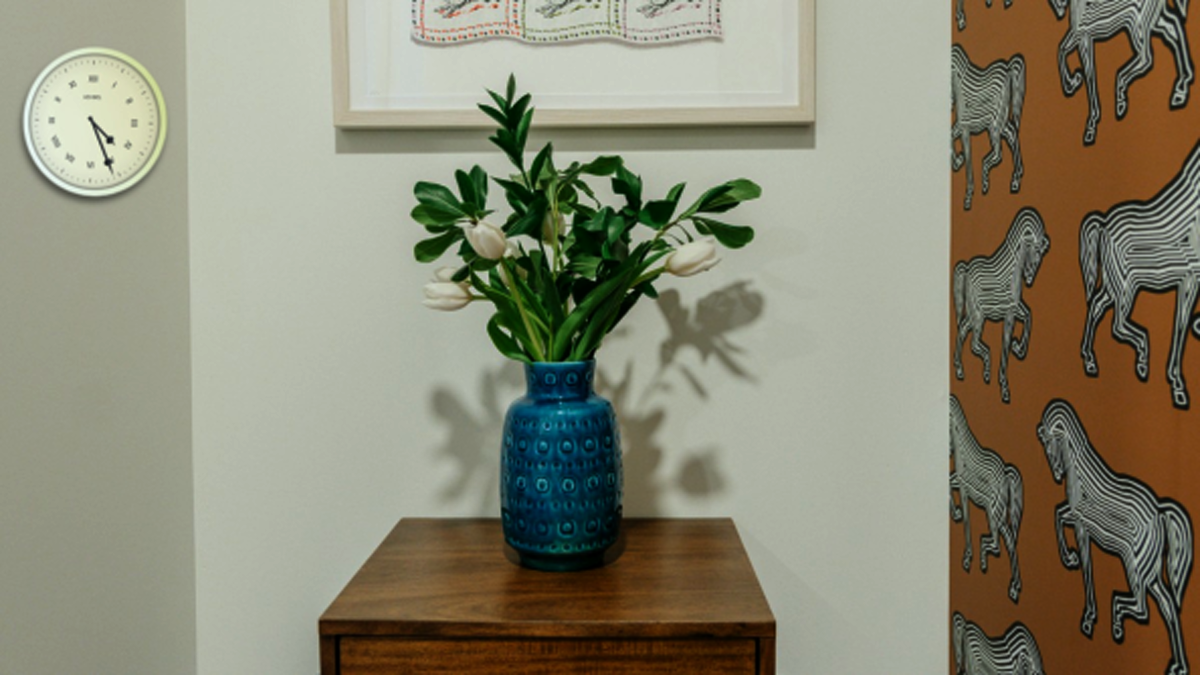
h=4 m=26
